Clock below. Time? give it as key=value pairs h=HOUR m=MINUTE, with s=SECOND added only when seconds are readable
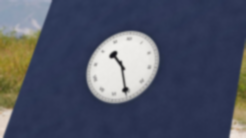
h=10 m=26
